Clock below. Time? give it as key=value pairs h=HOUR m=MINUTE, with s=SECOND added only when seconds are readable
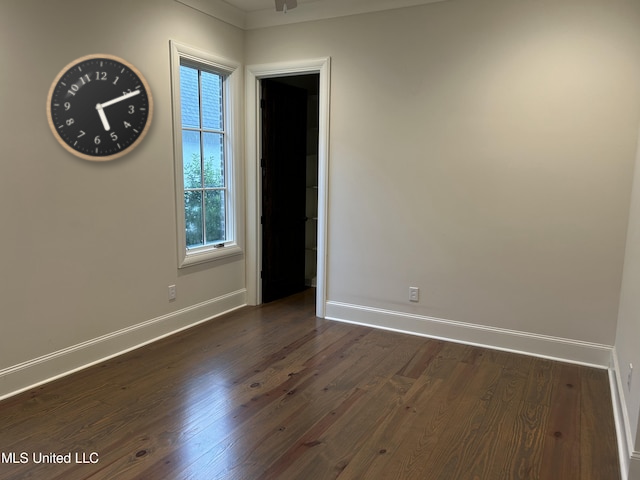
h=5 m=11
